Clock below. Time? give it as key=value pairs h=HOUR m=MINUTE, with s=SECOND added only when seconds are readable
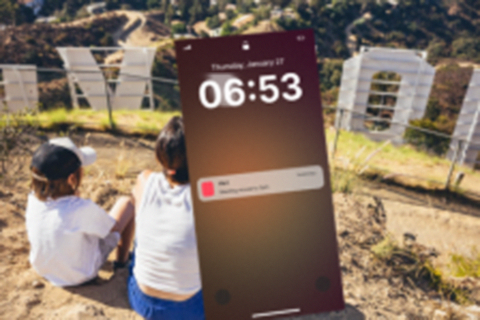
h=6 m=53
